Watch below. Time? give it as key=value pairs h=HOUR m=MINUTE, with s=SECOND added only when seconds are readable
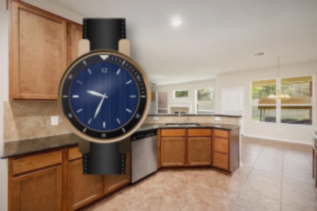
h=9 m=34
